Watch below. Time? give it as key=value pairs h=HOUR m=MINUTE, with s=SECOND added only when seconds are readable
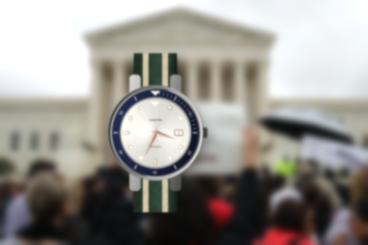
h=3 m=34
